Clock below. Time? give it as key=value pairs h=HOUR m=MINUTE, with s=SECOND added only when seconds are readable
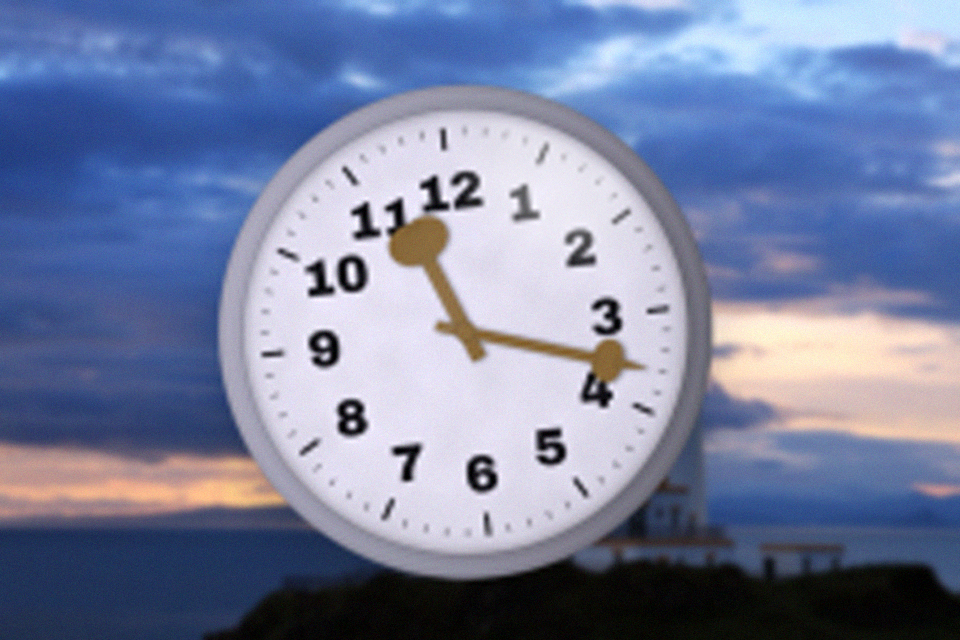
h=11 m=18
